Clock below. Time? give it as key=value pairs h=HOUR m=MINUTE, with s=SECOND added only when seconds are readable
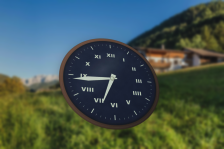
h=6 m=44
